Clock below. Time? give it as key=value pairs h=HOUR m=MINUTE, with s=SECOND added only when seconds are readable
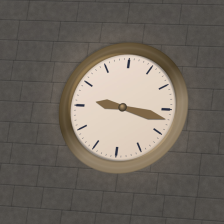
h=9 m=17
